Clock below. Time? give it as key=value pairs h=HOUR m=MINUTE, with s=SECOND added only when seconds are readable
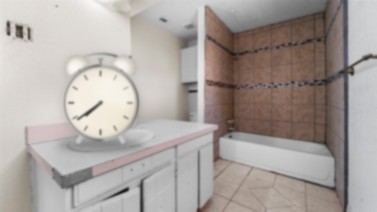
h=7 m=39
